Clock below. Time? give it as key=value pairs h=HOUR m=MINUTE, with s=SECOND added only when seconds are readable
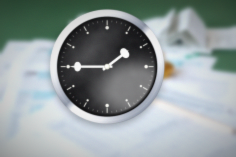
h=1 m=45
